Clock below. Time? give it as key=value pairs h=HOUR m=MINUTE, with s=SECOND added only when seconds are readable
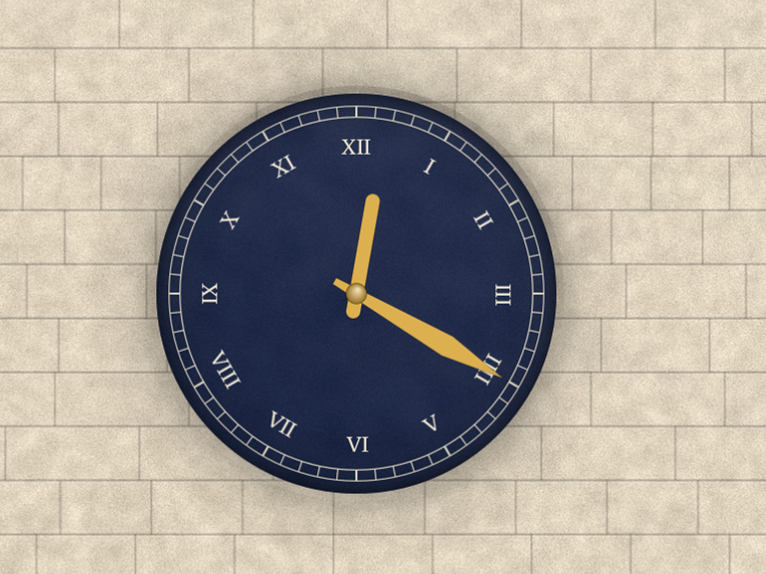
h=12 m=20
